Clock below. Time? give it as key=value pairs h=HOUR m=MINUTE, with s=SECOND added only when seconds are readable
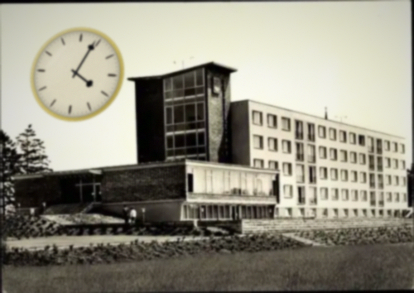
h=4 m=4
